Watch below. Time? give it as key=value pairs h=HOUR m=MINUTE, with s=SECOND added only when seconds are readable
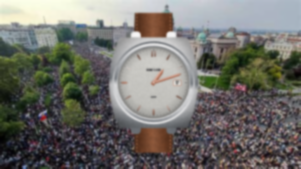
h=1 m=12
